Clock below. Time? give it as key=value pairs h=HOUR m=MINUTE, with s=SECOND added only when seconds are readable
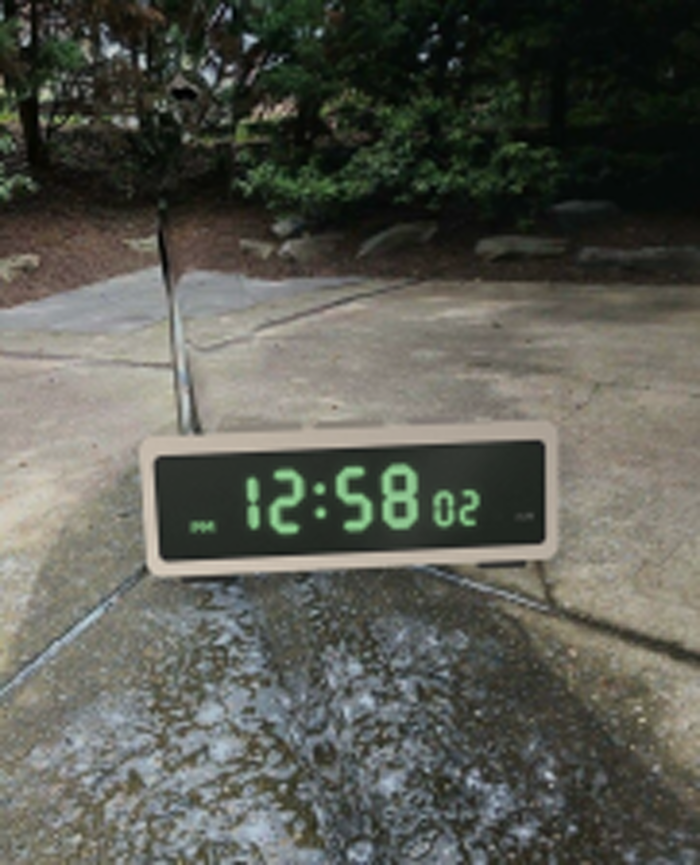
h=12 m=58 s=2
